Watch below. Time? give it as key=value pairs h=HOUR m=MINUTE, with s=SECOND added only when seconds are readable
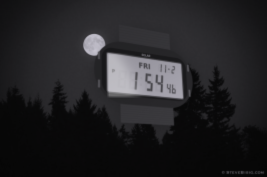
h=1 m=54
